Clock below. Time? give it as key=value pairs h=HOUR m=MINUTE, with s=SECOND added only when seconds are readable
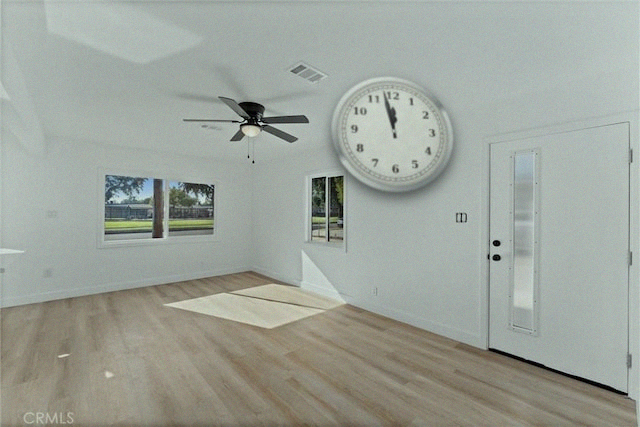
h=11 m=58
